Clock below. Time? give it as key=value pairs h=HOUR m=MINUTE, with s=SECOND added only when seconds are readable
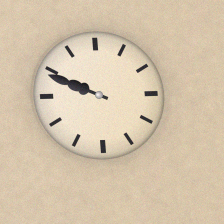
h=9 m=49
